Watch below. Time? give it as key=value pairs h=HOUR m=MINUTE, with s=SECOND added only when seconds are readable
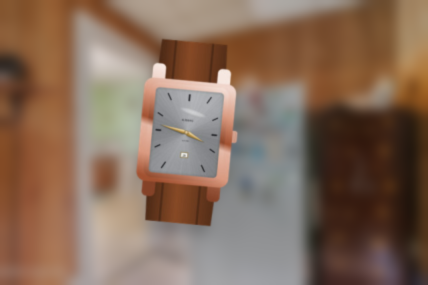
h=3 m=47
